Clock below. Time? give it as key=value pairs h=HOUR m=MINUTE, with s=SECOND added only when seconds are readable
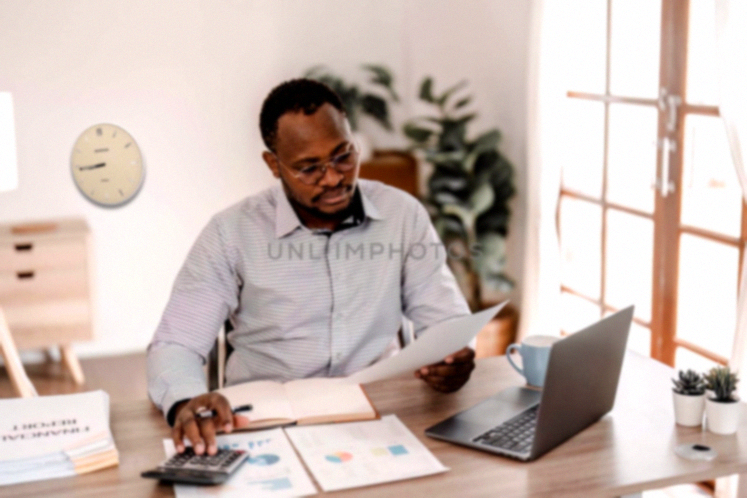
h=8 m=44
